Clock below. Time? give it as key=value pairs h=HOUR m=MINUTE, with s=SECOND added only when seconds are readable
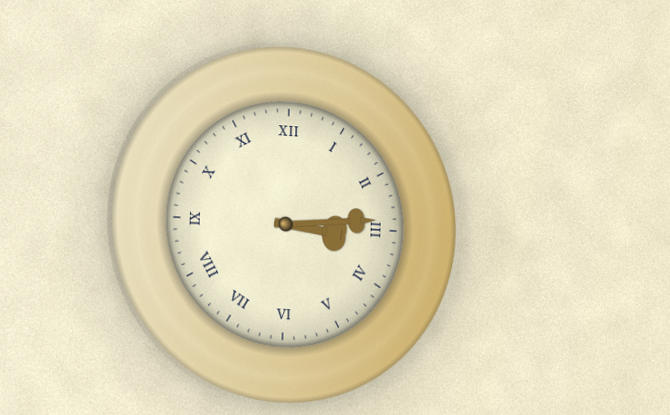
h=3 m=14
